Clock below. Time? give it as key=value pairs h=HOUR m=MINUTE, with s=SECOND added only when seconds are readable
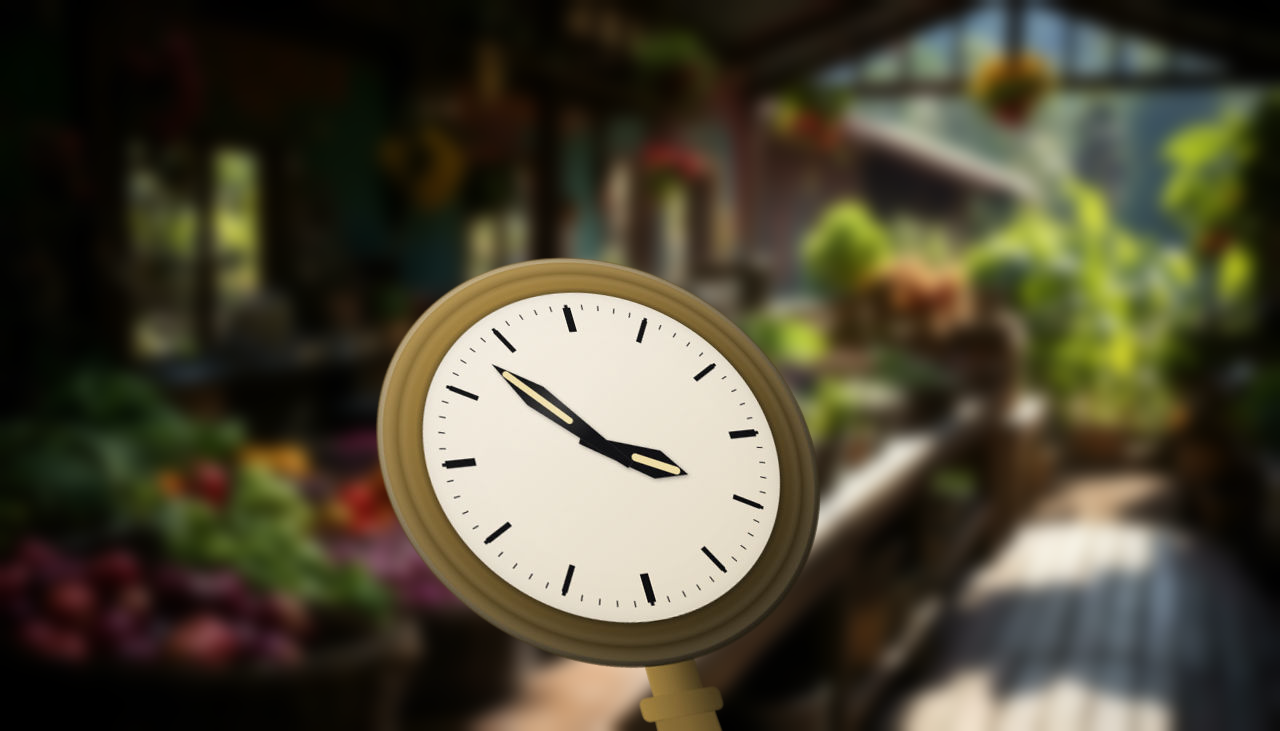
h=3 m=53
